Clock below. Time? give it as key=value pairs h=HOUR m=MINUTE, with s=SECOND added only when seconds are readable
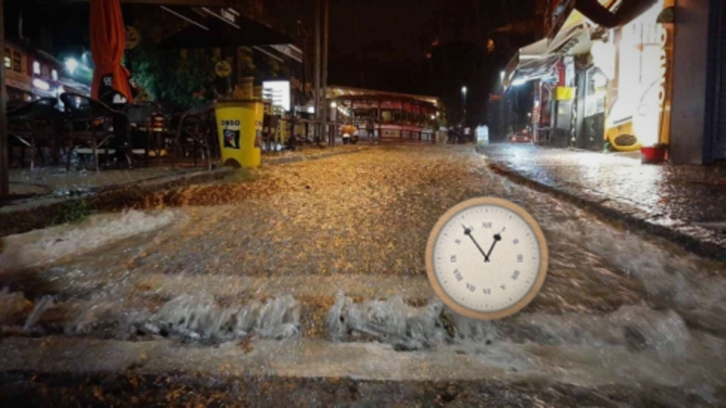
h=12 m=54
